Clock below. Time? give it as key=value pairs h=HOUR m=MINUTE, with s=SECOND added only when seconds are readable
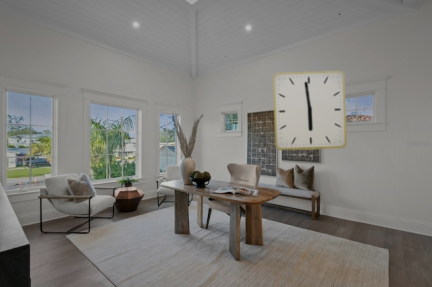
h=5 m=59
